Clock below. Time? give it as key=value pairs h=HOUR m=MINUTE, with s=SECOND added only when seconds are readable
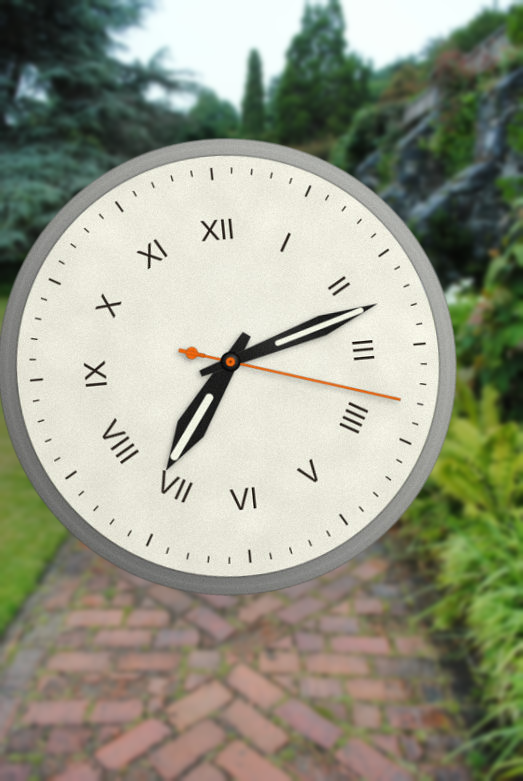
h=7 m=12 s=18
